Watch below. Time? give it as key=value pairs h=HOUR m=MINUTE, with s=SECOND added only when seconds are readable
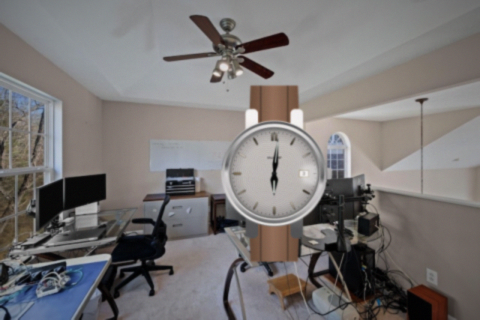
h=6 m=1
